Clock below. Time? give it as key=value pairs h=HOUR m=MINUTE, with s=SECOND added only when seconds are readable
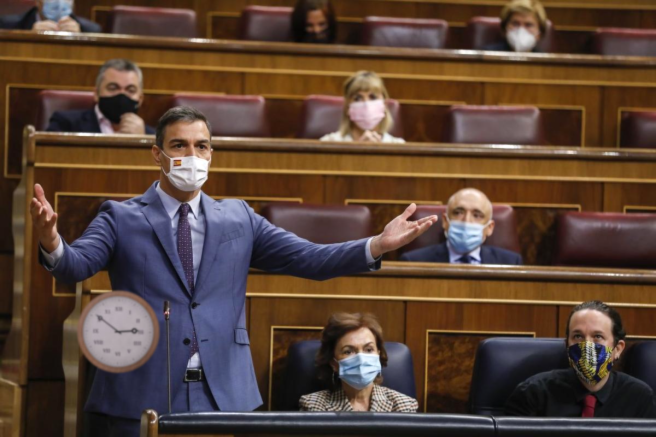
h=2 m=51
